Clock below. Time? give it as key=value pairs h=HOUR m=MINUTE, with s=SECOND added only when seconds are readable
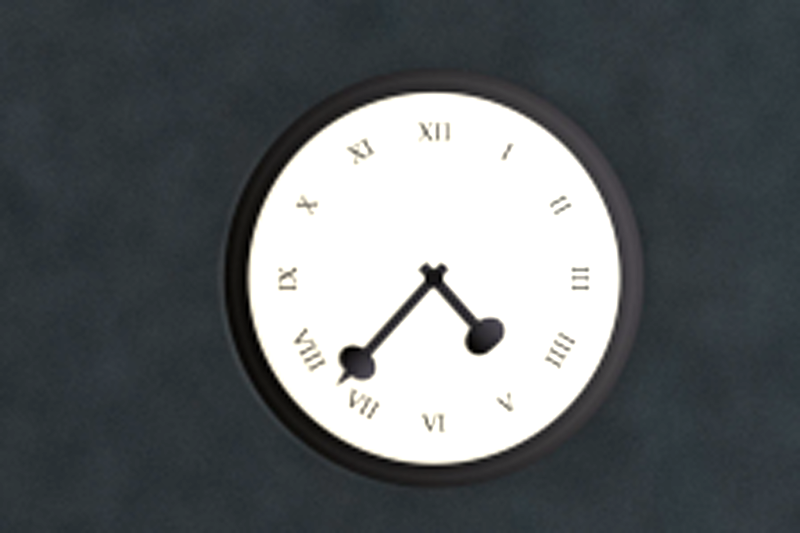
h=4 m=37
